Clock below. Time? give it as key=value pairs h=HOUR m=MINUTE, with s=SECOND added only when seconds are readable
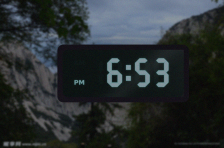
h=6 m=53
